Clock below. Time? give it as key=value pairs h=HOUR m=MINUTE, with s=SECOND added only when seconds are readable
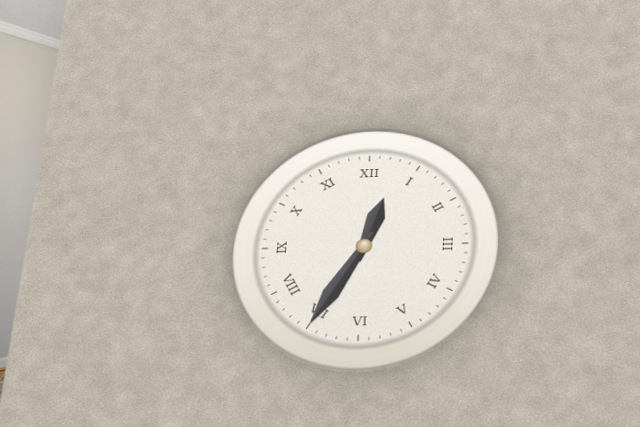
h=12 m=35
